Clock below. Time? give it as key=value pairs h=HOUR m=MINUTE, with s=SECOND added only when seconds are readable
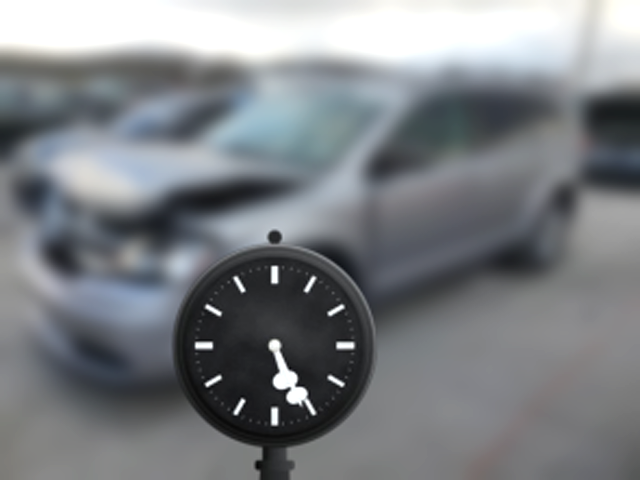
h=5 m=26
